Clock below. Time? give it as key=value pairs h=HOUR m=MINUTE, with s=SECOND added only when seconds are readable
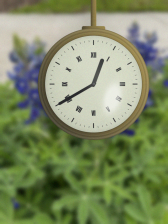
h=12 m=40
